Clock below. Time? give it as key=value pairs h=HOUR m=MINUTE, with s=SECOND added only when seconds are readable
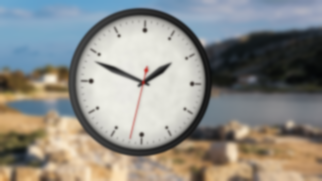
h=1 m=48 s=32
